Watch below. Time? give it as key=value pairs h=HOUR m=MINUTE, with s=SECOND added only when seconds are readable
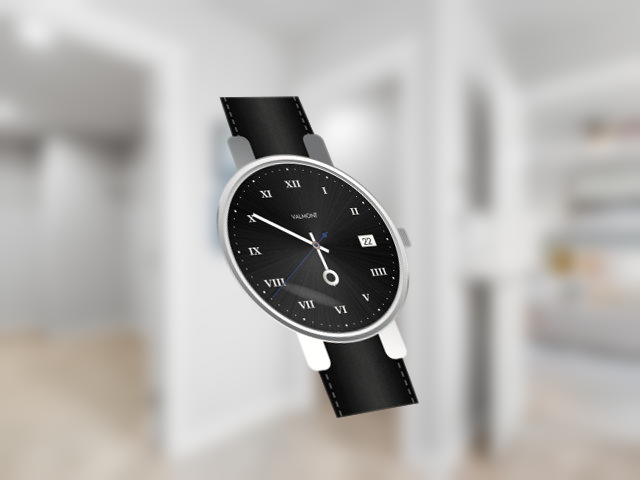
h=5 m=50 s=39
